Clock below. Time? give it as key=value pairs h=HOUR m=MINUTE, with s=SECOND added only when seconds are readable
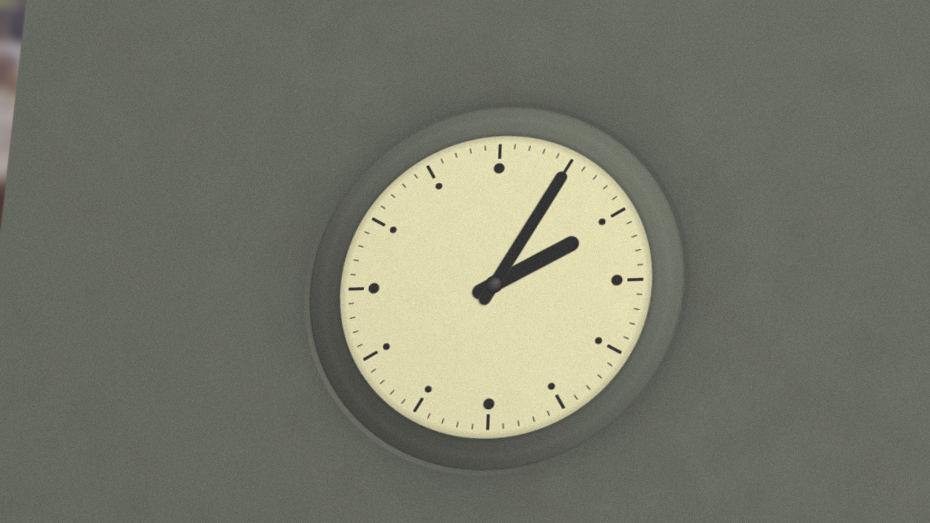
h=2 m=5
